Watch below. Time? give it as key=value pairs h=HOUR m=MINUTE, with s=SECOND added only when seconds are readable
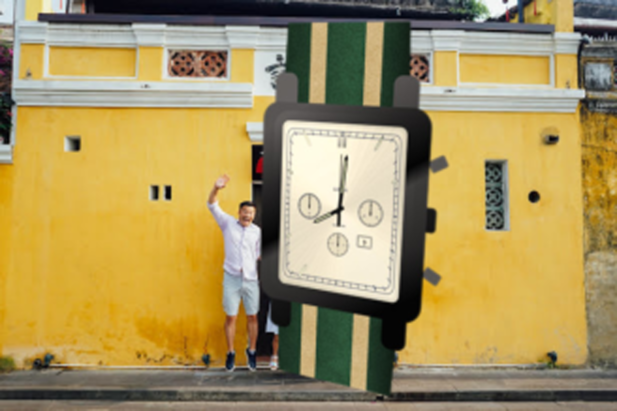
h=8 m=1
